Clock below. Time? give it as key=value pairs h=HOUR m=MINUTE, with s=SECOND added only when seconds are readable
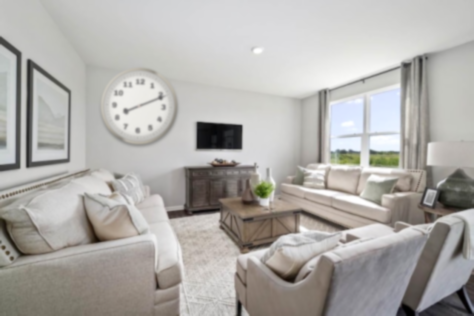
h=8 m=11
